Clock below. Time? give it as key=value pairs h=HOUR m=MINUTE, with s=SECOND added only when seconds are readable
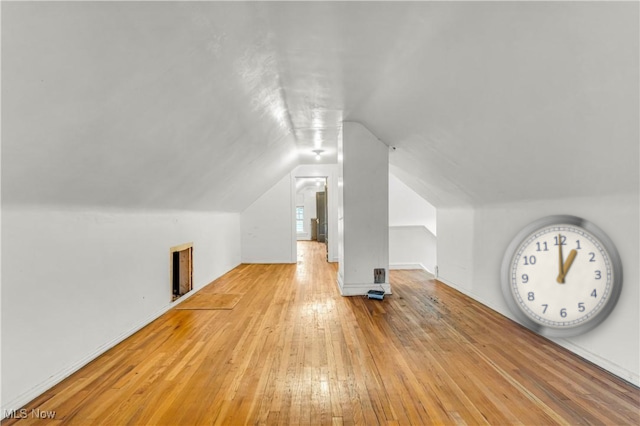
h=1 m=0
